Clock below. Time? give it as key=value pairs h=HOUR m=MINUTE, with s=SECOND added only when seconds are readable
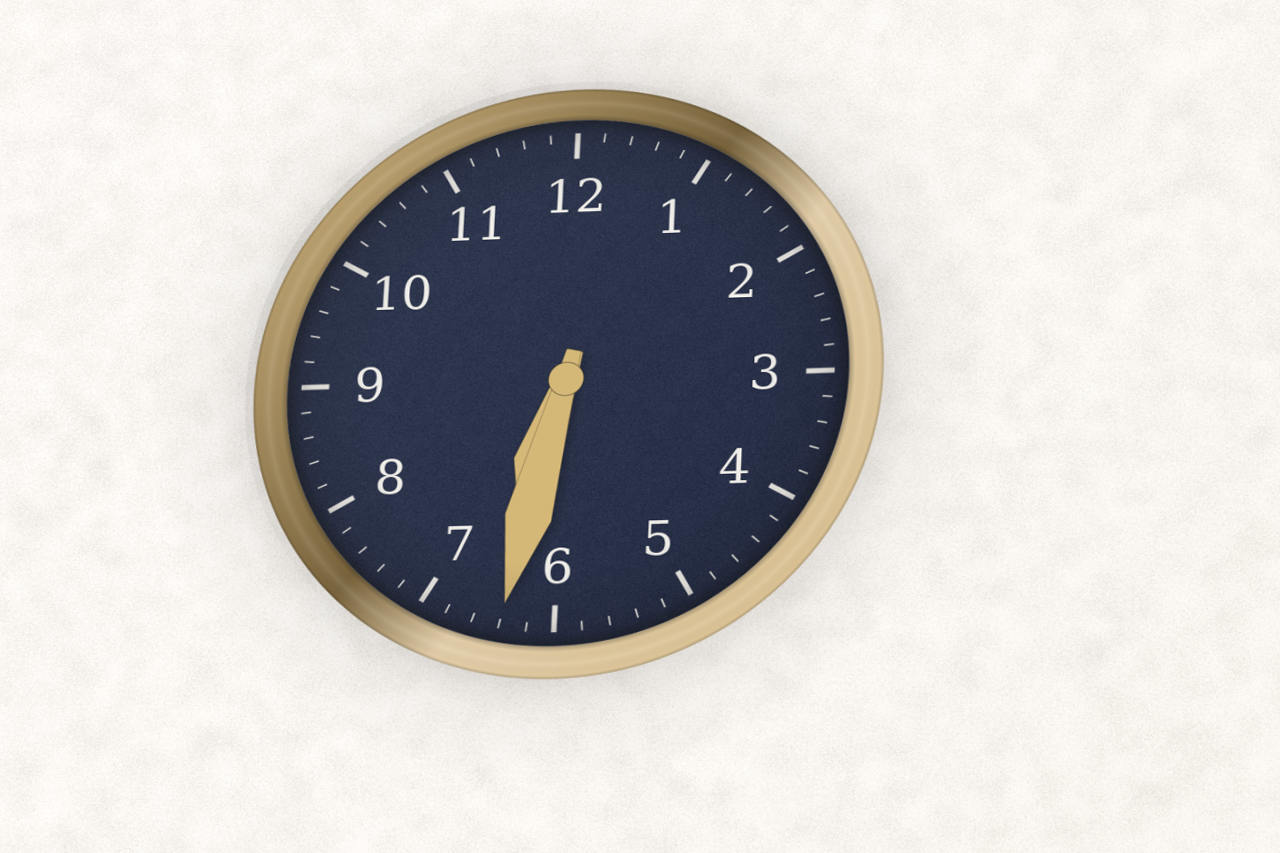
h=6 m=32
